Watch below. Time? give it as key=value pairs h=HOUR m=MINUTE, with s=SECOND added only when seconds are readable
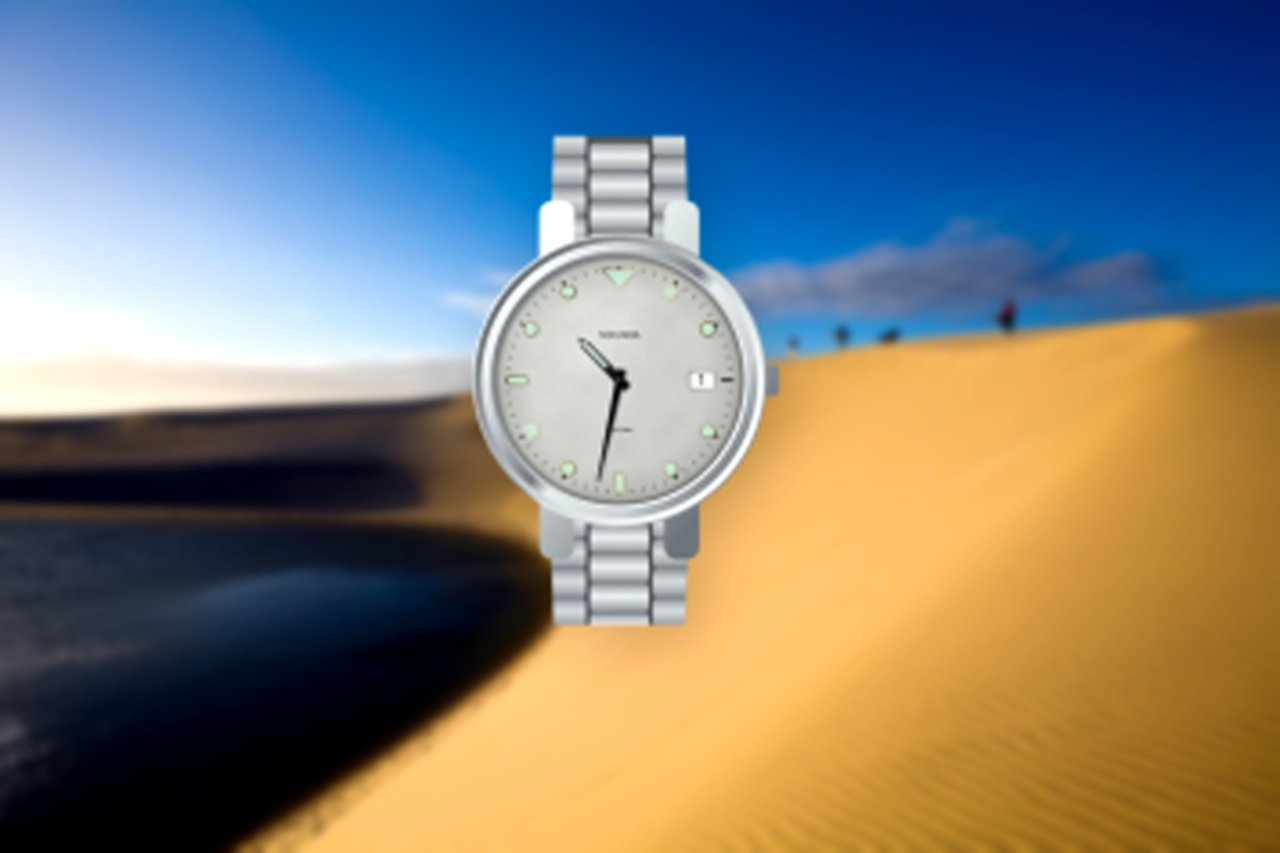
h=10 m=32
